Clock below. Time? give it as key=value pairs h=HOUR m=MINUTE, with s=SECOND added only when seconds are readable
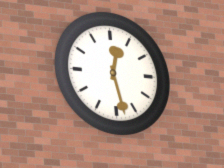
h=12 m=28
